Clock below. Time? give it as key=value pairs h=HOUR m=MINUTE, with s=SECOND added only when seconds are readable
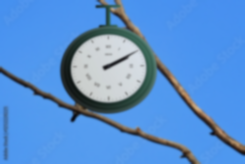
h=2 m=10
